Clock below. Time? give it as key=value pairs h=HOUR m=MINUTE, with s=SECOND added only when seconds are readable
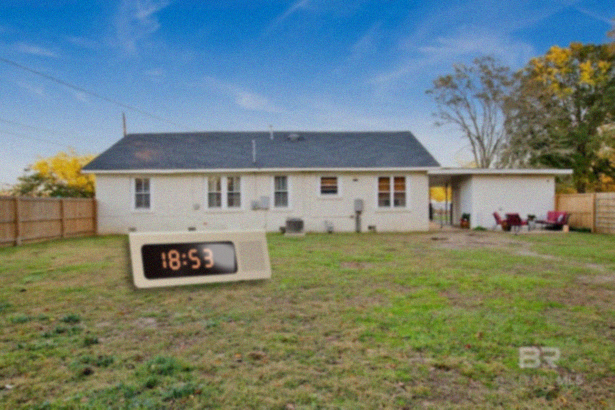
h=18 m=53
